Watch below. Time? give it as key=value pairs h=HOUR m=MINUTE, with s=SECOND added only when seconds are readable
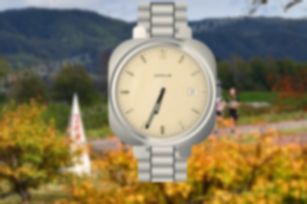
h=6 m=34
